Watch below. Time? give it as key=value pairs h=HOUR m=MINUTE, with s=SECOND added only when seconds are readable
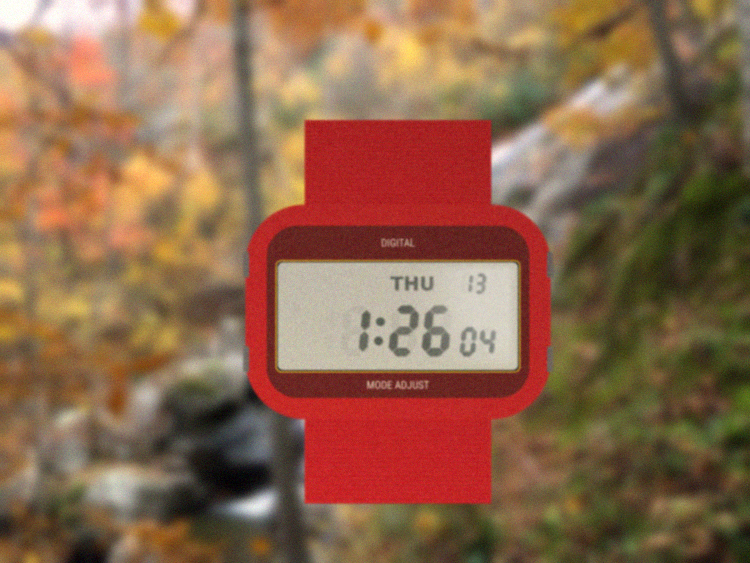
h=1 m=26 s=4
